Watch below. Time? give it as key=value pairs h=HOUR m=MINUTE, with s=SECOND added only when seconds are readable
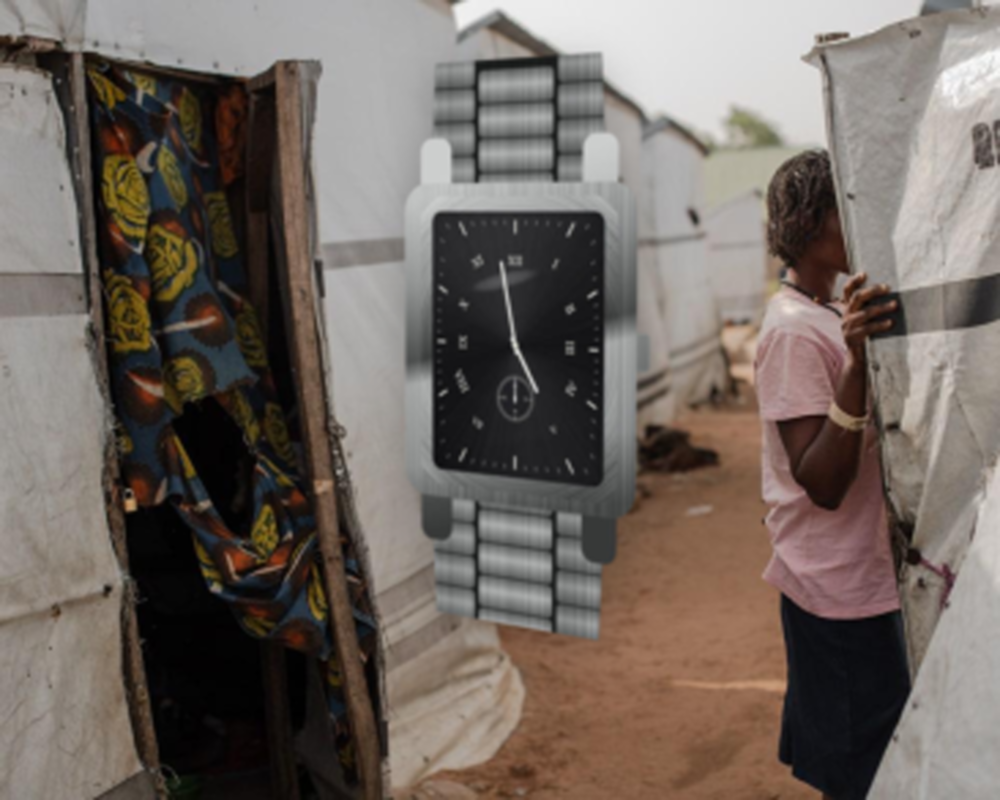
h=4 m=58
